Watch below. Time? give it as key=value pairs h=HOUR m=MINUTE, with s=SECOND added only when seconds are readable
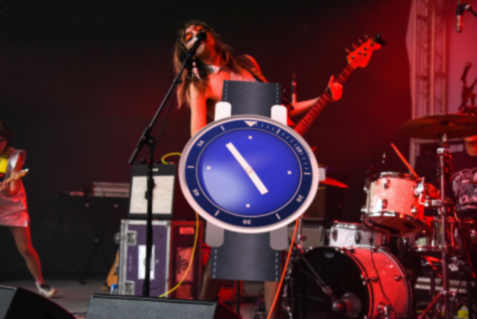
h=4 m=54
